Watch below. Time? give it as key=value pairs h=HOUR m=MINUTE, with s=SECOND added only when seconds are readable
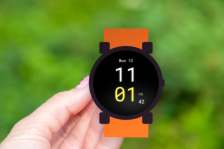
h=11 m=1
